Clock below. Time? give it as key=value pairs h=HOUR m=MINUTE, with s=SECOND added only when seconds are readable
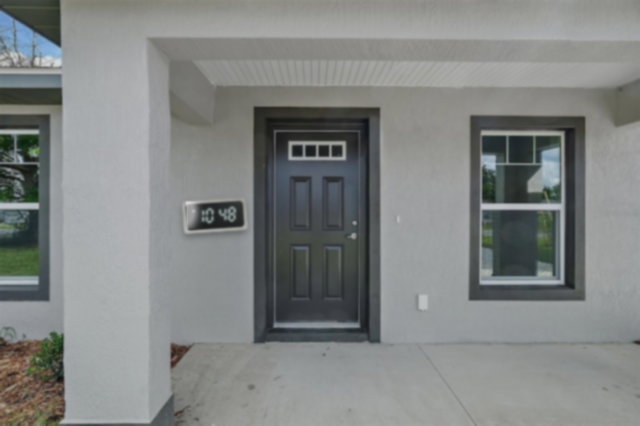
h=10 m=48
